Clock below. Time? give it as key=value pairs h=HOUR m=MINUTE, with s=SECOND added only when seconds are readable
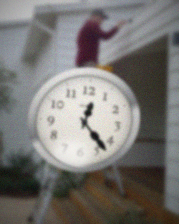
h=12 m=23
